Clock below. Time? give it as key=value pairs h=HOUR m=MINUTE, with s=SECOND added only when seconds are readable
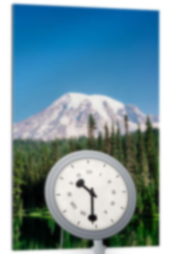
h=10 m=31
